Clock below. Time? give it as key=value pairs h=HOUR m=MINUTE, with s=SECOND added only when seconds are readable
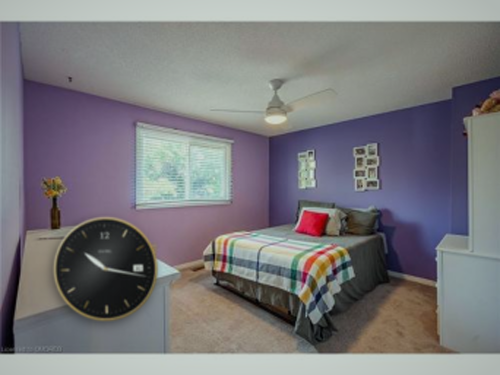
h=10 m=17
